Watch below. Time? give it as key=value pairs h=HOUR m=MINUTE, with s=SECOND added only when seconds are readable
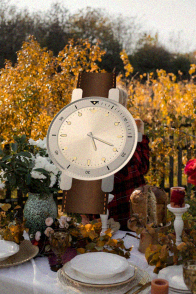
h=5 m=19
